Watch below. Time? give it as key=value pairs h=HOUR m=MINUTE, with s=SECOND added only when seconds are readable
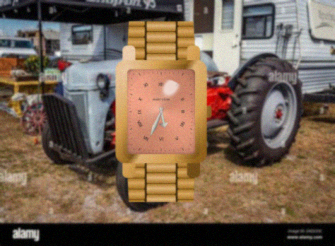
h=5 m=34
